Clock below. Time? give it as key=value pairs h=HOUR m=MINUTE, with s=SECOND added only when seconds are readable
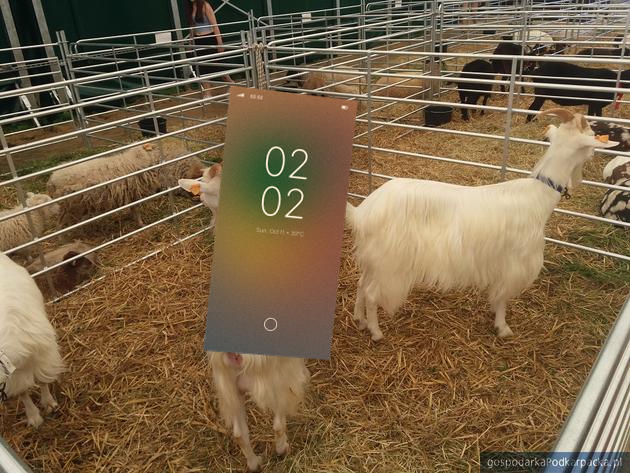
h=2 m=2
